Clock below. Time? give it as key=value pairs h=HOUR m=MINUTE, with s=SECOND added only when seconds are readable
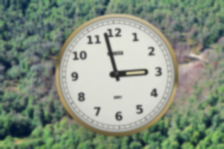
h=2 m=58
